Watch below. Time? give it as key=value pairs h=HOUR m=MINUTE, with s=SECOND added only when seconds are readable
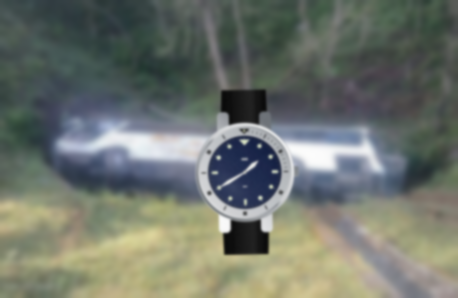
h=1 m=40
